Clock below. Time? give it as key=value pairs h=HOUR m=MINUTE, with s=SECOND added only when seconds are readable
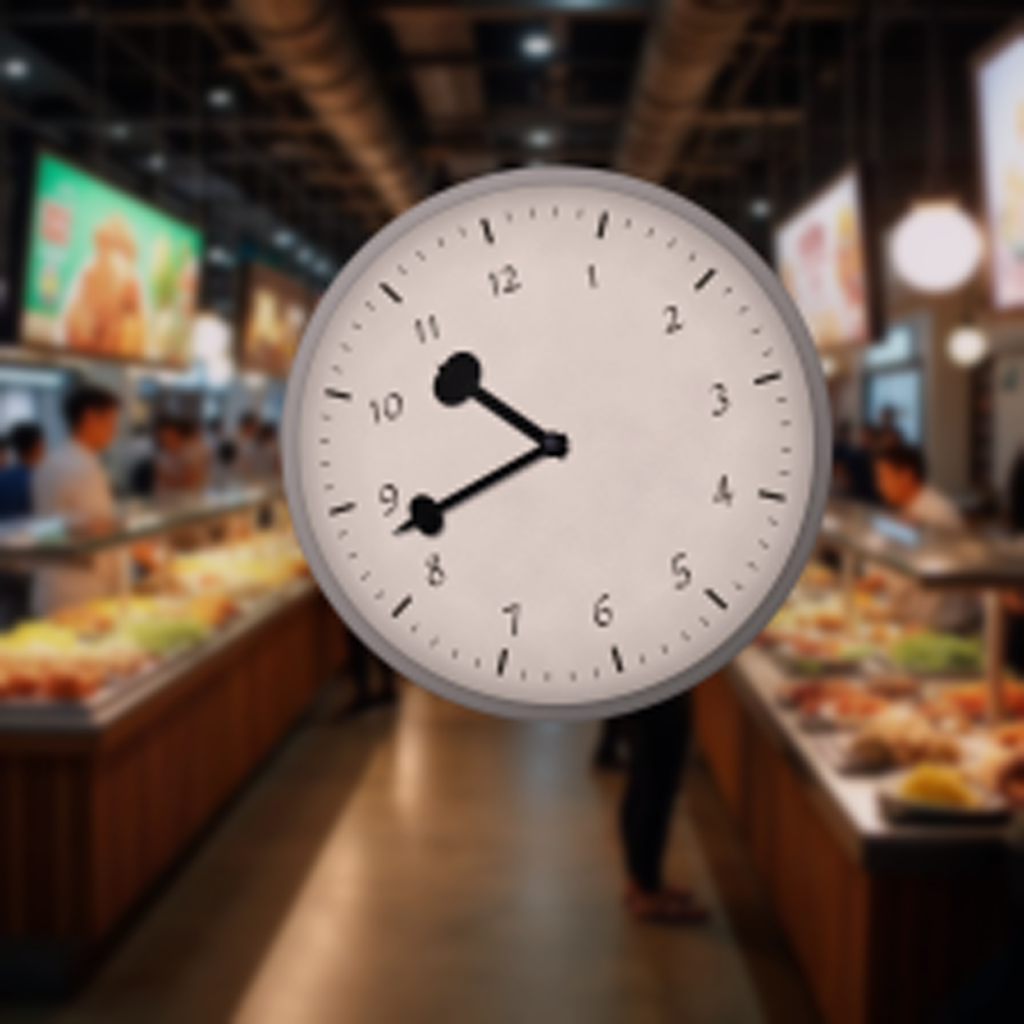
h=10 m=43
